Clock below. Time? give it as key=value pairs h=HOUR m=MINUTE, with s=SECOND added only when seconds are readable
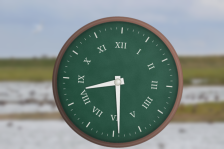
h=8 m=29
